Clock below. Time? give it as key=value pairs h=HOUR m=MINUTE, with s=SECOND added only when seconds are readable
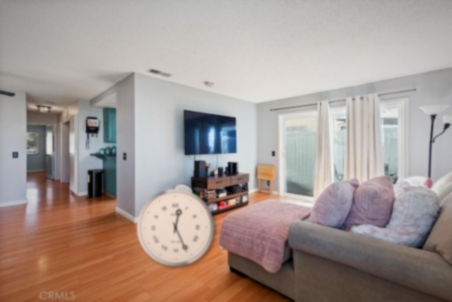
h=12 m=26
